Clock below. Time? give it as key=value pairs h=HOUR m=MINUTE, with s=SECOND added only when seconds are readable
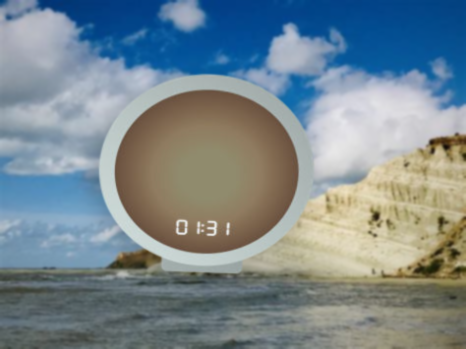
h=1 m=31
